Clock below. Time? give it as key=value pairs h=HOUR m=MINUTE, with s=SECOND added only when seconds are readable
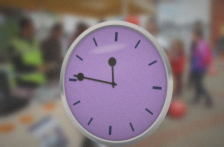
h=11 m=46
